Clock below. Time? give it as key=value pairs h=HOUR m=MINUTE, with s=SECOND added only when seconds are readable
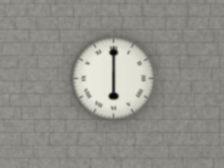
h=6 m=0
